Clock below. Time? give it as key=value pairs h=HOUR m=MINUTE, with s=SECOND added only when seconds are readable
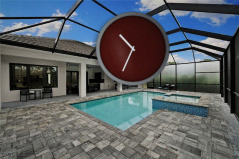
h=10 m=34
